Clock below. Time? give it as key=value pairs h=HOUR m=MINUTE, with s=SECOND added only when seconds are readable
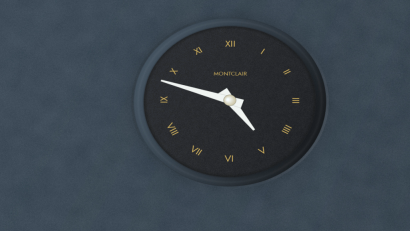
h=4 m=48
